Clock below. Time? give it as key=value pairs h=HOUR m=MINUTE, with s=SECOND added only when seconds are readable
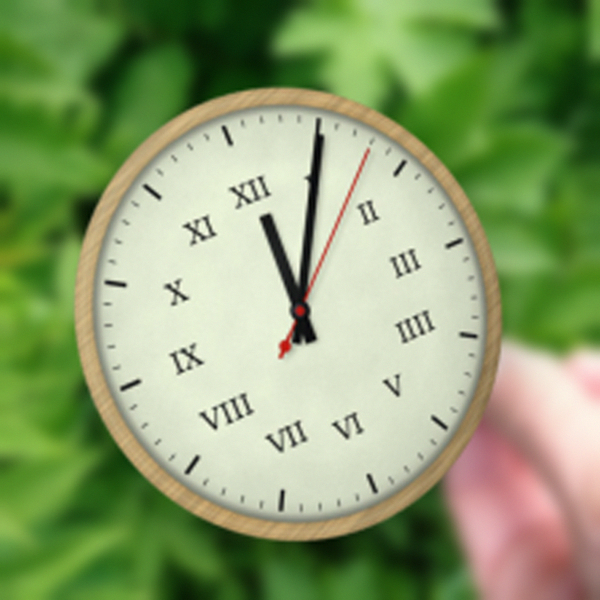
h=12 m=5 s=8
